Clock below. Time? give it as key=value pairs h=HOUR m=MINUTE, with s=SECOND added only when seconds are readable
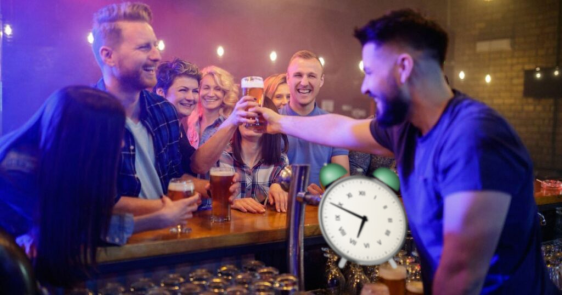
h=6 m=49
